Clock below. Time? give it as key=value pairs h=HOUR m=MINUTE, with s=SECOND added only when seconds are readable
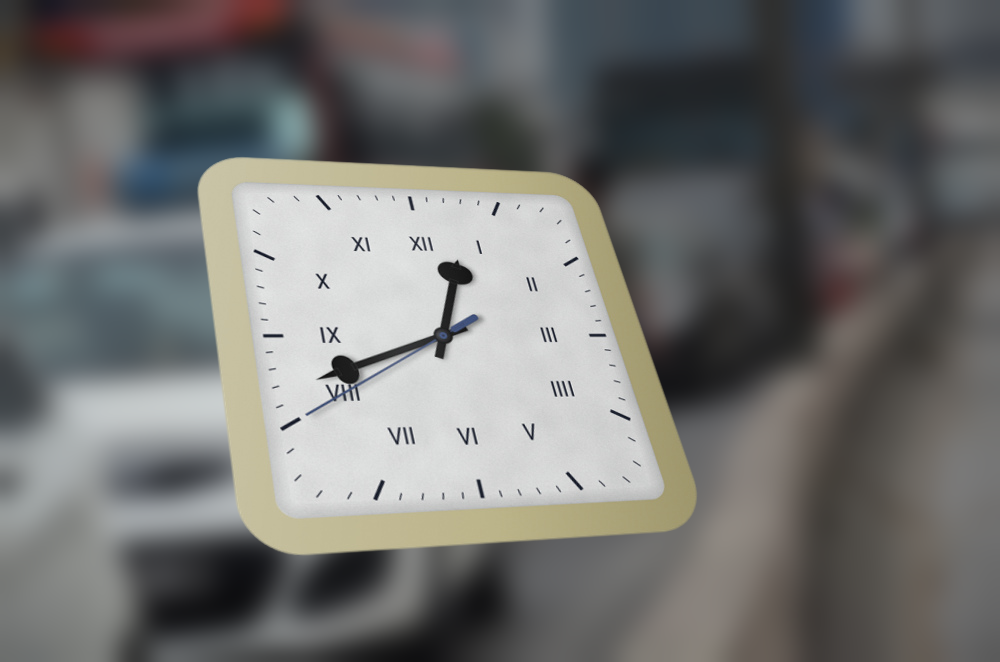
h=12 m=41 s=40
